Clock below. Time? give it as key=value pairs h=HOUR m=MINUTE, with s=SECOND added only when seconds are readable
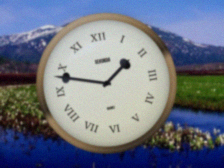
h=1 m=48
